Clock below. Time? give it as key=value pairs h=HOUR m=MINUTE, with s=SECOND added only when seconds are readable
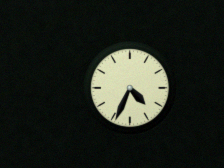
h=4 m=34
